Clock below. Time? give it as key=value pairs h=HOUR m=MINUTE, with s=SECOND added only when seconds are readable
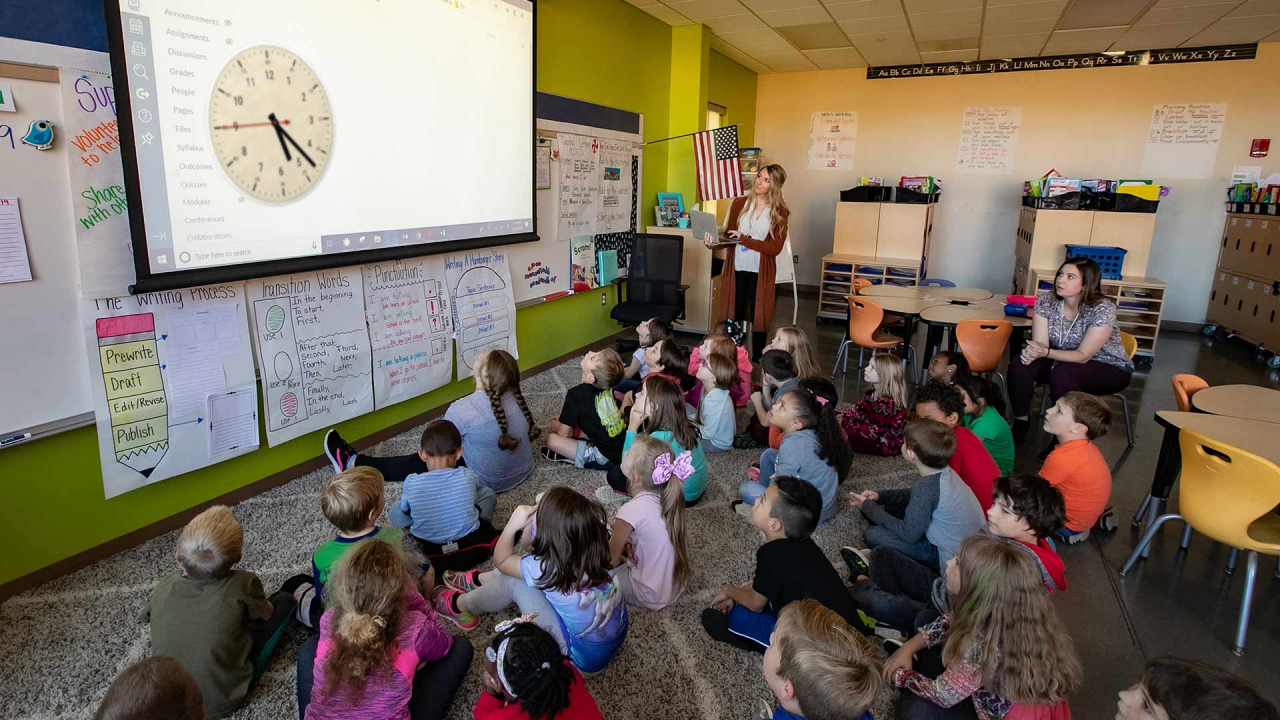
h=5 m=22 s=45
